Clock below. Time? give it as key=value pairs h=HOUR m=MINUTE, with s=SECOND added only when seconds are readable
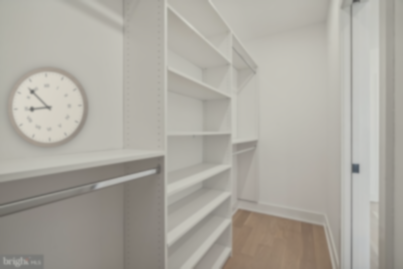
h=8 m=53
